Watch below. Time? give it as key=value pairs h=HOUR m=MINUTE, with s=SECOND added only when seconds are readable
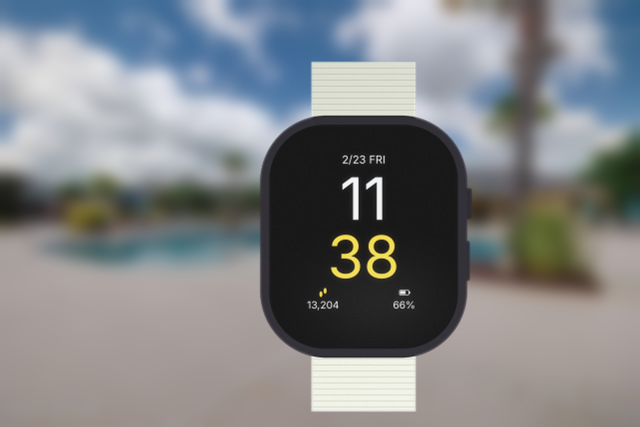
h=11 m=38
